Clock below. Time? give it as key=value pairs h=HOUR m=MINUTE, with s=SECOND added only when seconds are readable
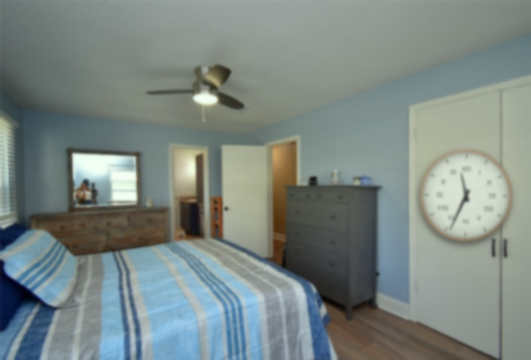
h=11 m=34
